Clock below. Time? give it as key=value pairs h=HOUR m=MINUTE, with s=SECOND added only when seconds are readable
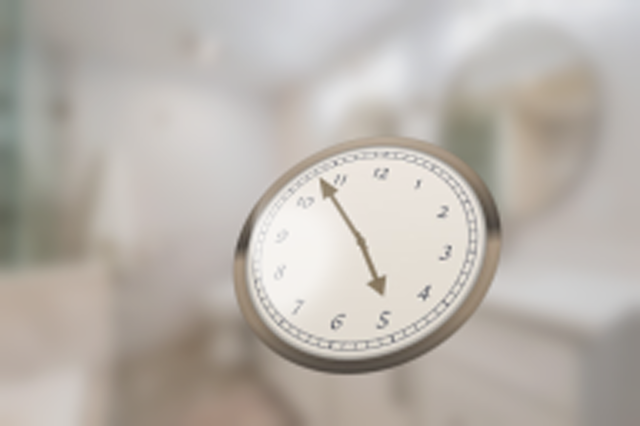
h=4 m=53
